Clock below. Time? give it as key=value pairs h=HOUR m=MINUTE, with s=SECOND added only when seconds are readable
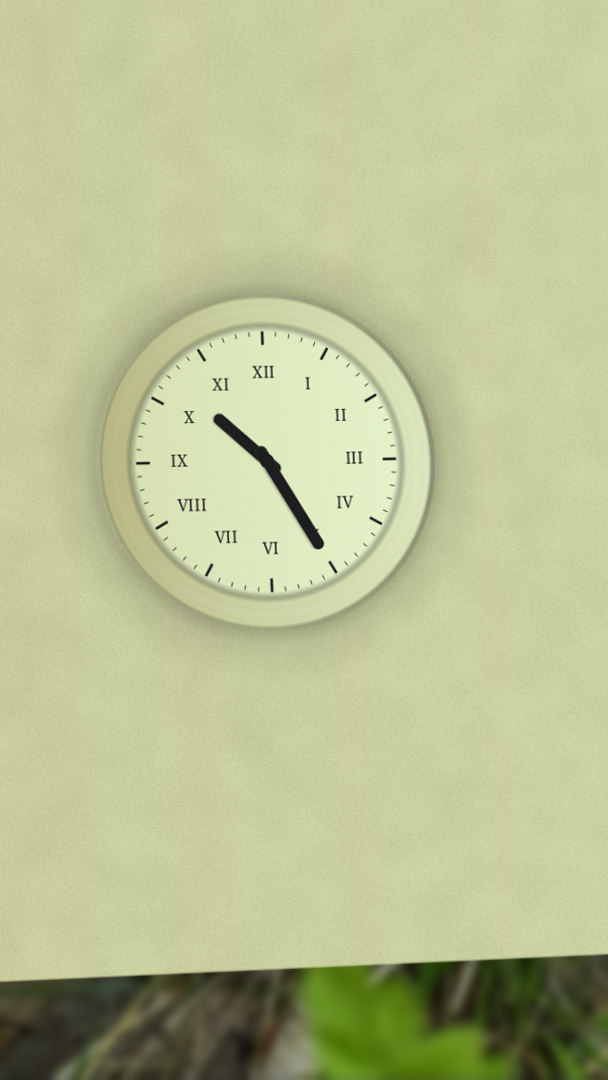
h=10 m=25
